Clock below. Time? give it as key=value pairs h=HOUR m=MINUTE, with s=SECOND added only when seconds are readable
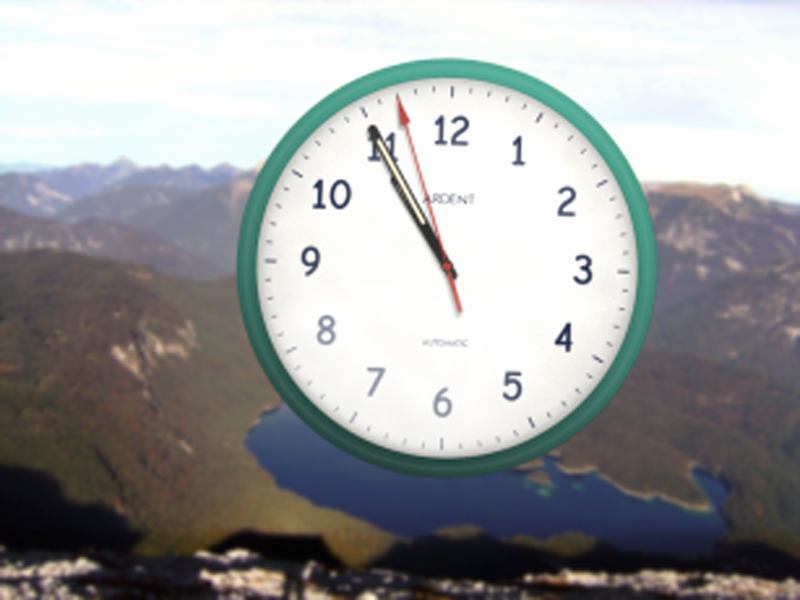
h=10 m=54 s=57
